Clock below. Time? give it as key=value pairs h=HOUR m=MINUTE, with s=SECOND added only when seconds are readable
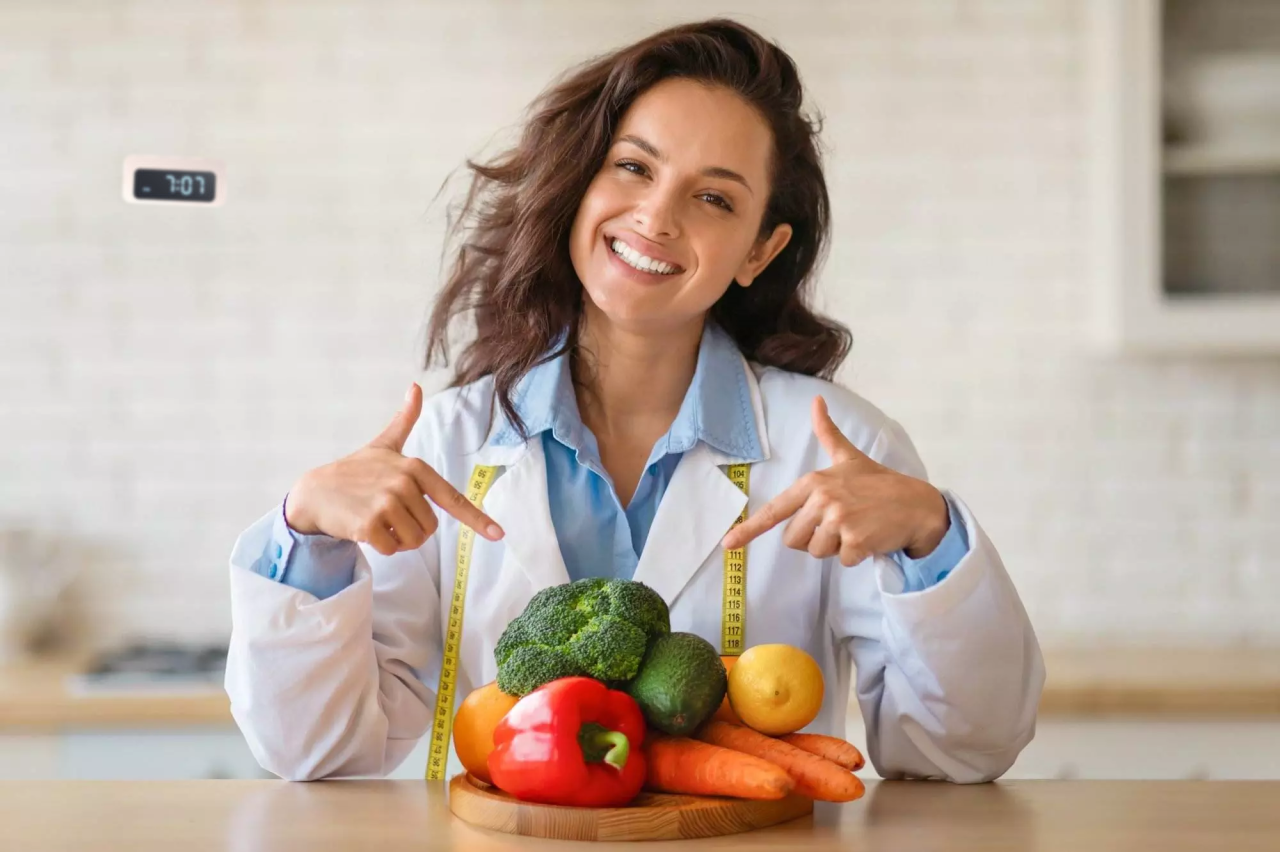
h=7 m=7
